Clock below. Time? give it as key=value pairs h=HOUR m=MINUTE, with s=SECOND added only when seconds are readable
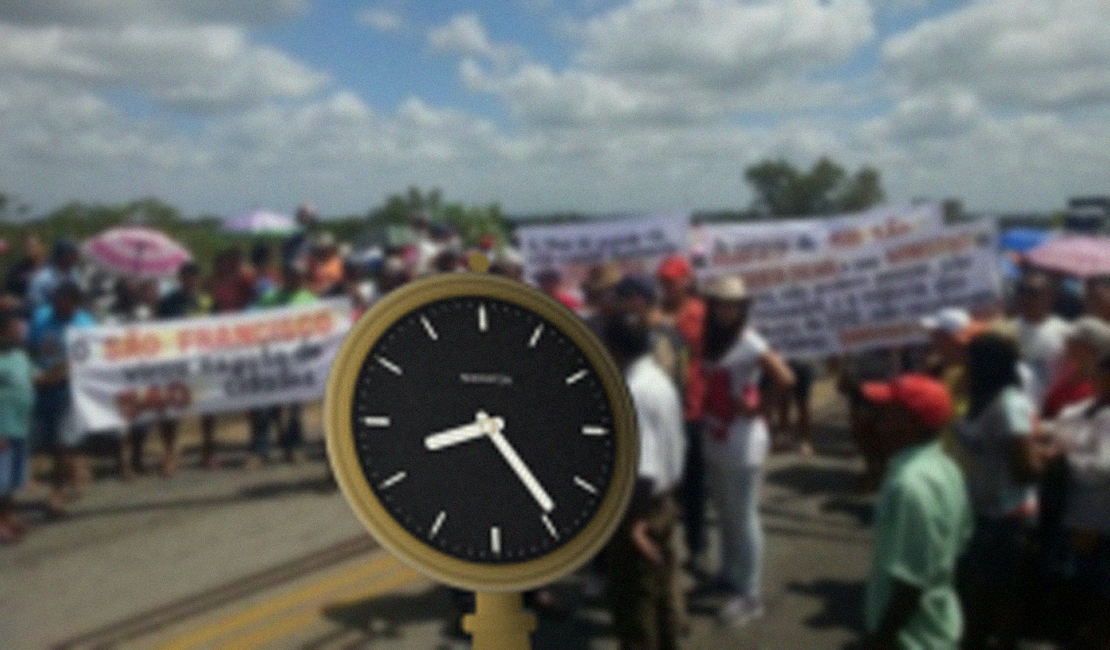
h=8 m=24
